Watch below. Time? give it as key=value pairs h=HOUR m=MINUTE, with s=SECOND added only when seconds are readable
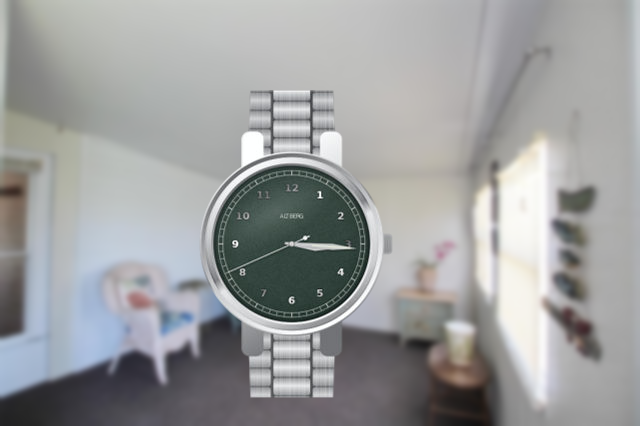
h=3 m=15 s=41
